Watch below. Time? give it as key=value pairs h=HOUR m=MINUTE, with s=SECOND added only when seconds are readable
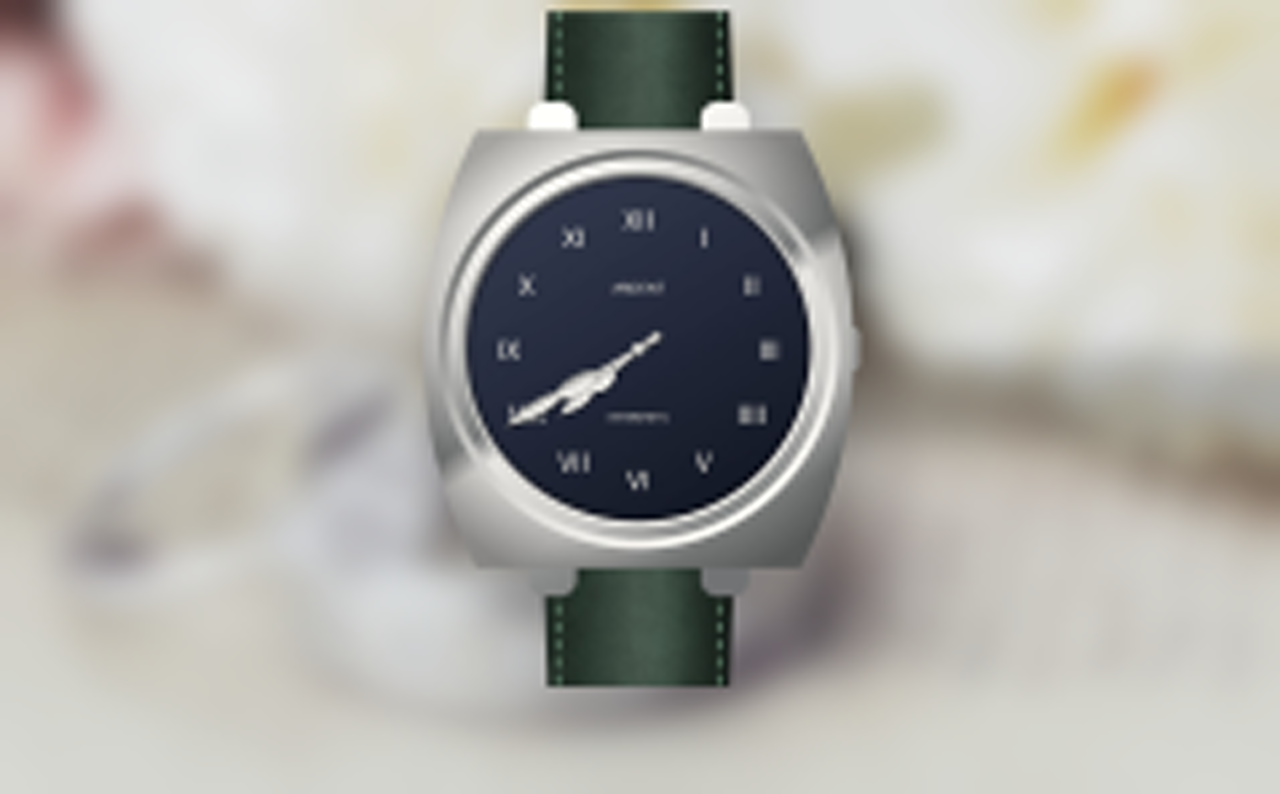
h=7 m=40
